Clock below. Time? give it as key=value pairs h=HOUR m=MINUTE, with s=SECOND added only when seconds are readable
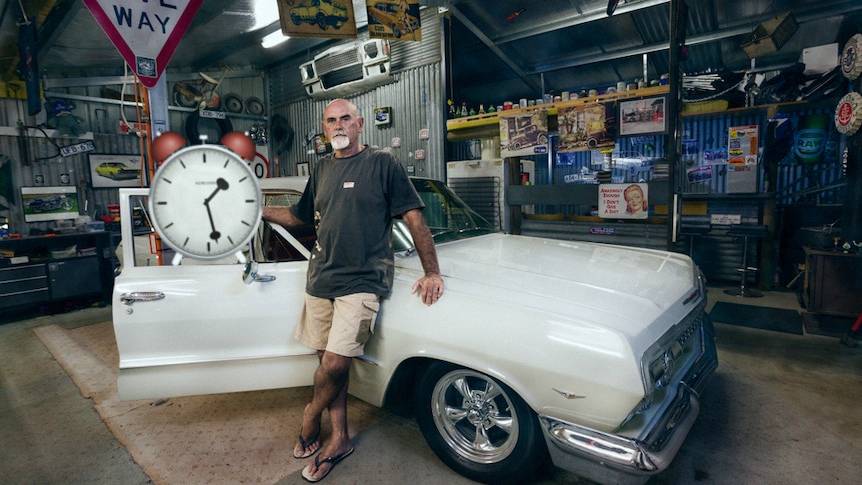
h=1 m=28
